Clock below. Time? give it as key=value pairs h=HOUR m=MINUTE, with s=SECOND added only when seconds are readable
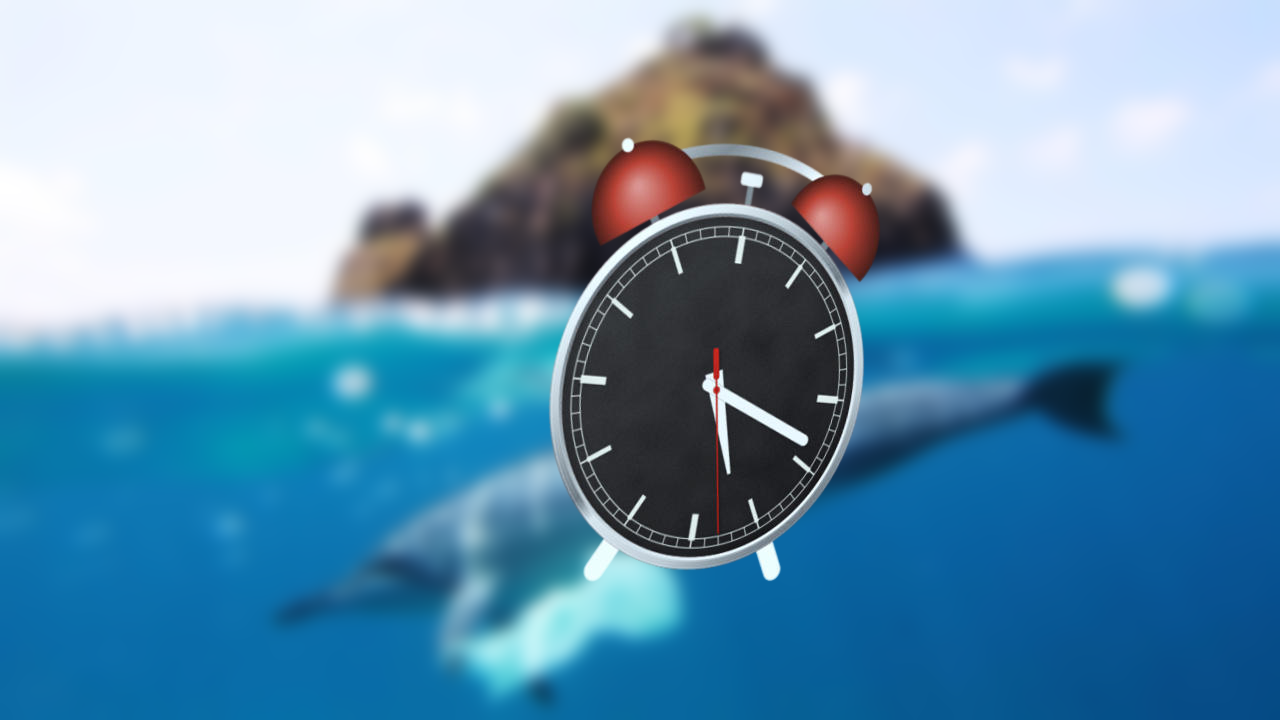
h=5 m=18 s=28
